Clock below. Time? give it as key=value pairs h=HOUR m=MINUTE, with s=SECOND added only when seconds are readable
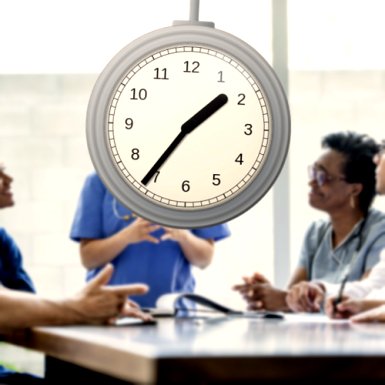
h=1 m=36
